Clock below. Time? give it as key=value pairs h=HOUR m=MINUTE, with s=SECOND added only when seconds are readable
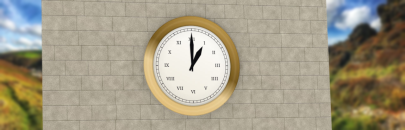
h=1 m=0
